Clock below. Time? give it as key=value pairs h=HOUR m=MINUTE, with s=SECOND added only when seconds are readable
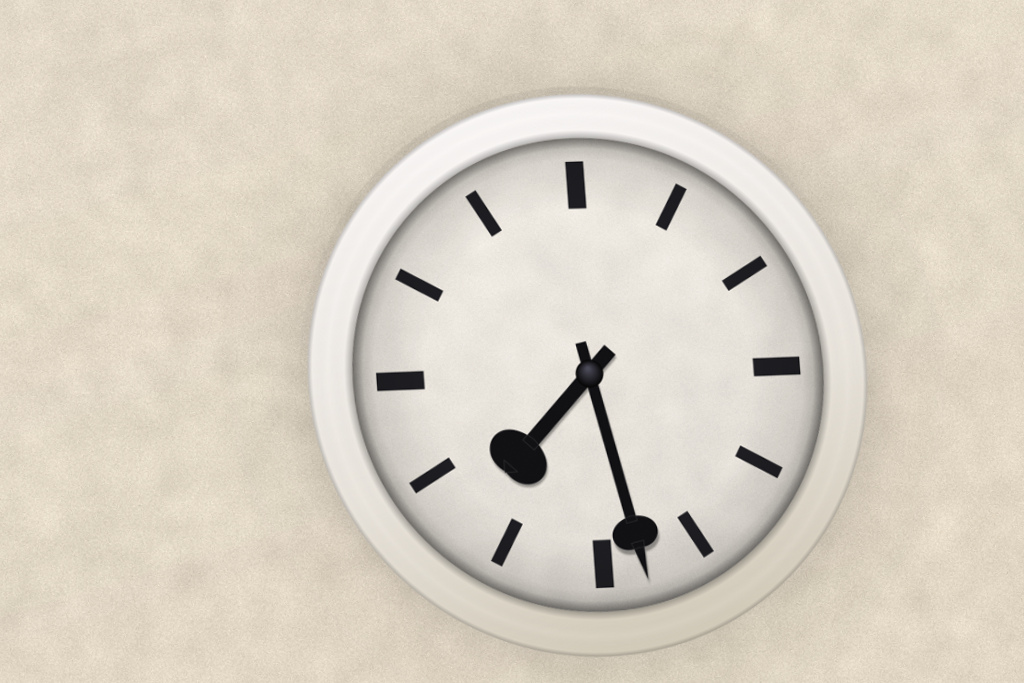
h=7 m=28
